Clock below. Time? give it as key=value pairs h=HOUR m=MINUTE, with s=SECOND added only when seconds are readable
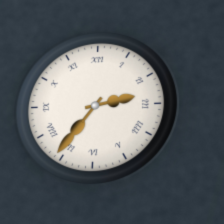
h=2 m=36
